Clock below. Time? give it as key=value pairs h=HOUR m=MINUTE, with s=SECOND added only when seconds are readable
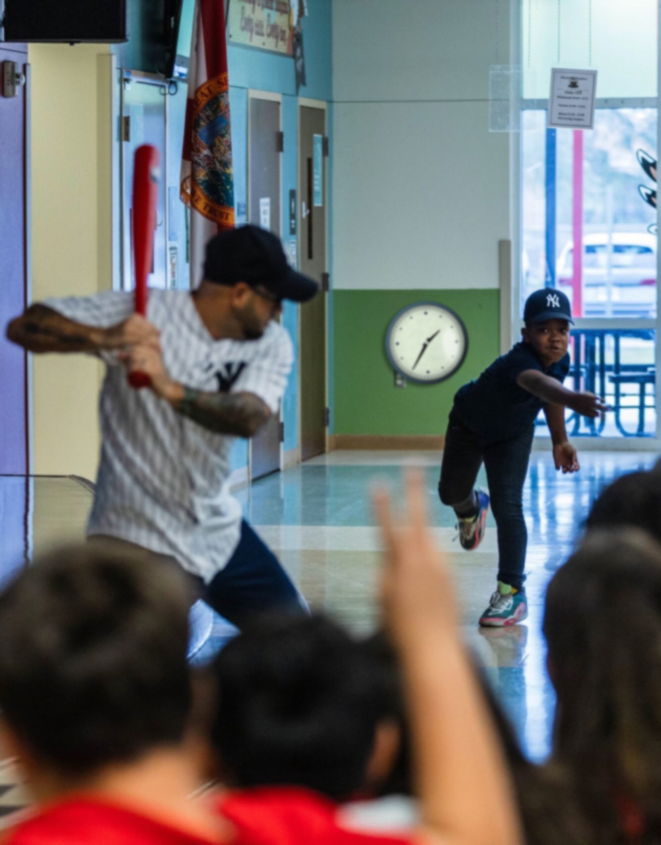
h=1 m=35
